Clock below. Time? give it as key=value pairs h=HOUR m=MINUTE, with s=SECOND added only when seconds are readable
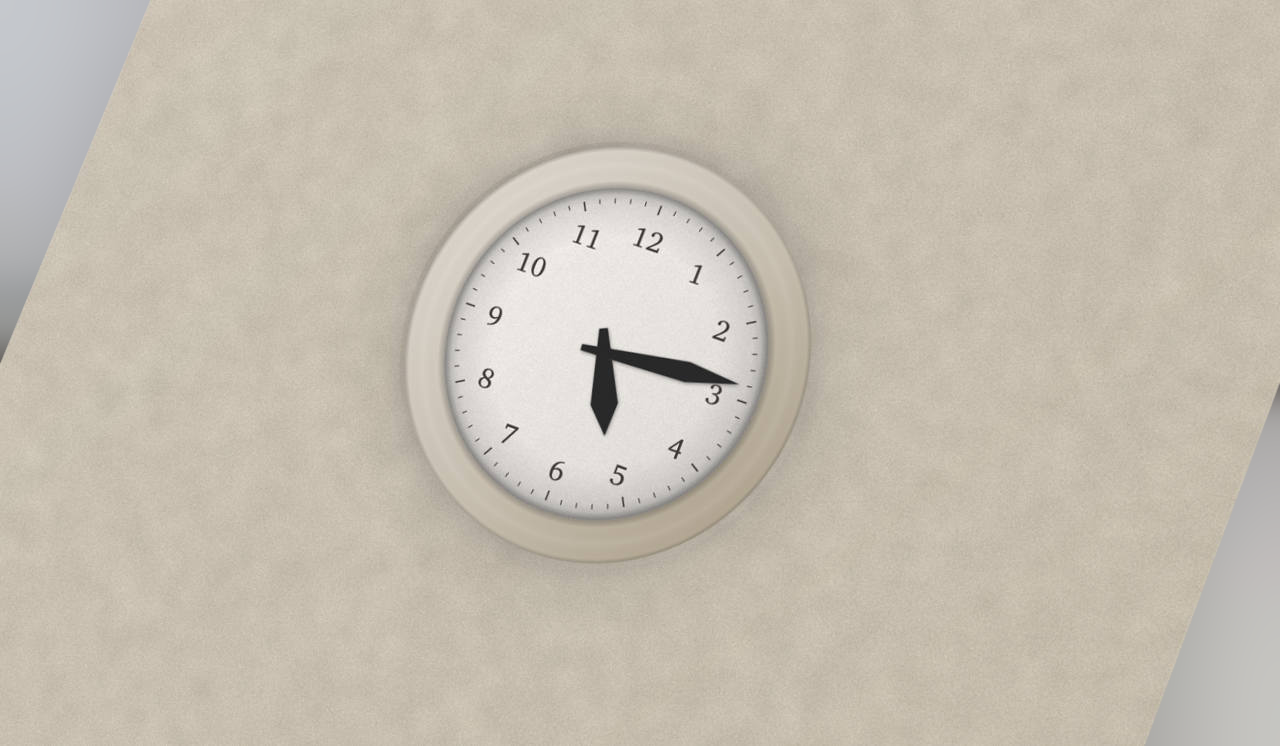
h=5 m=14
